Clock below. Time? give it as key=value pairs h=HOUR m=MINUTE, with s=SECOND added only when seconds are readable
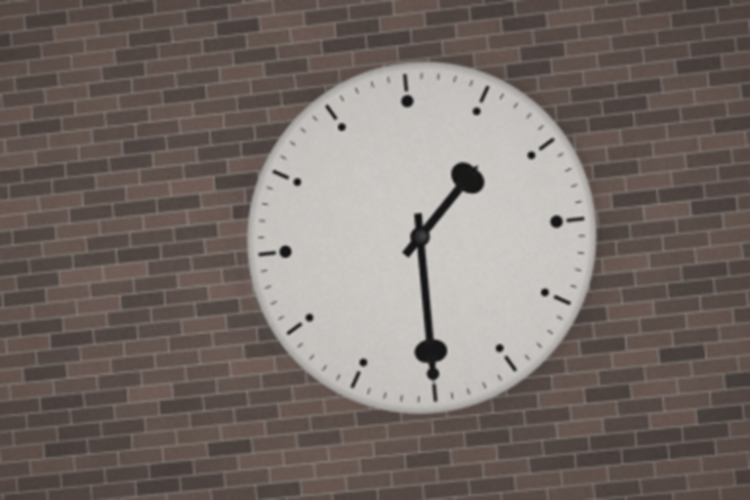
h=1 m=30
